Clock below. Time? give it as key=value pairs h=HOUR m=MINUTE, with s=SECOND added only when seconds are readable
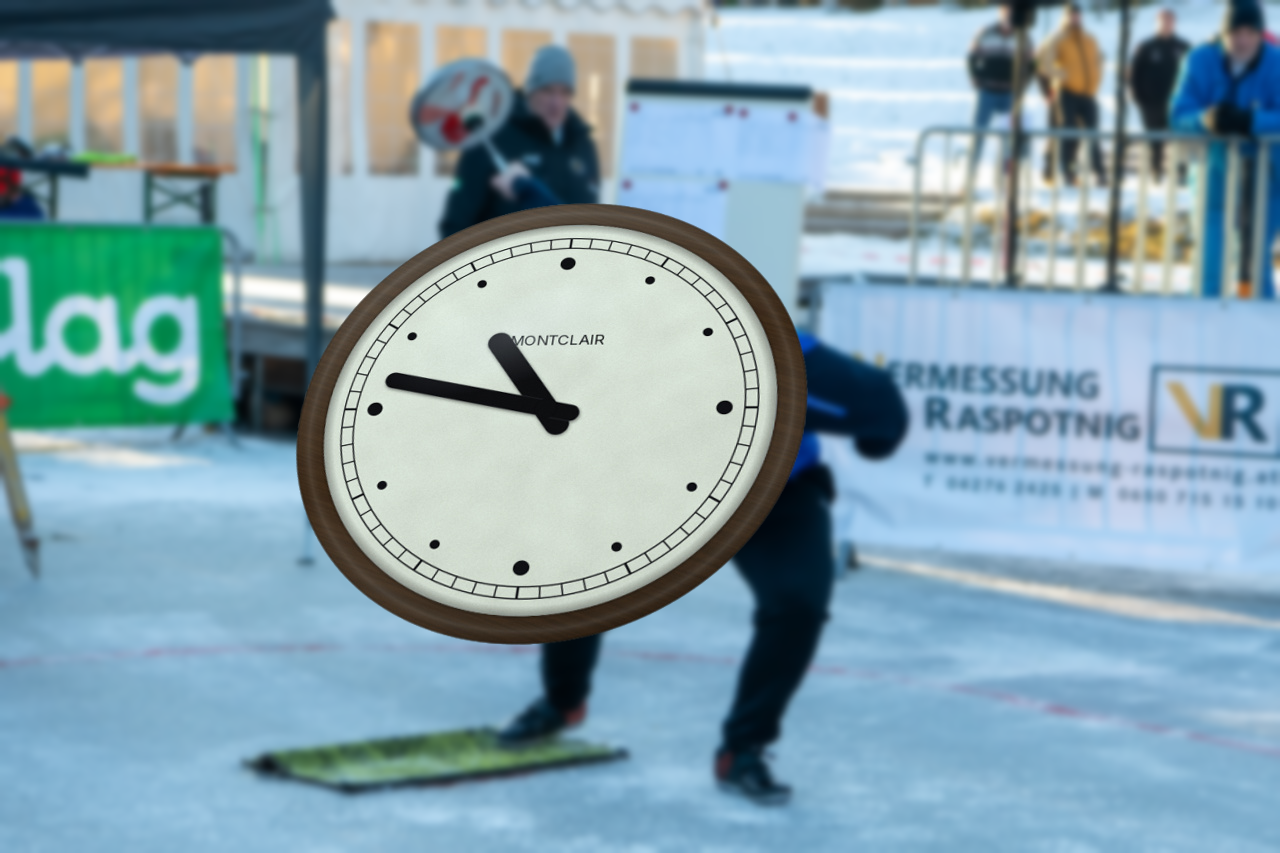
h=10 m=47
